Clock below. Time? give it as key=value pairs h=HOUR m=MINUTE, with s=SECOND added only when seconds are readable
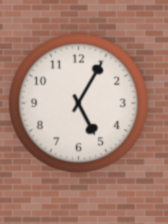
h=5 m=5
